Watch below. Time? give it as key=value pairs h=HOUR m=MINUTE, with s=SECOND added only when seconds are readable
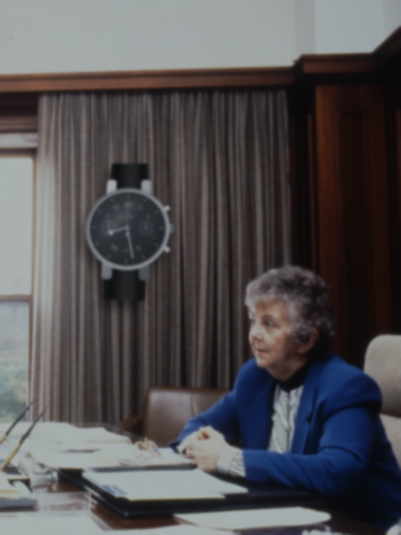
h=8 m=28
